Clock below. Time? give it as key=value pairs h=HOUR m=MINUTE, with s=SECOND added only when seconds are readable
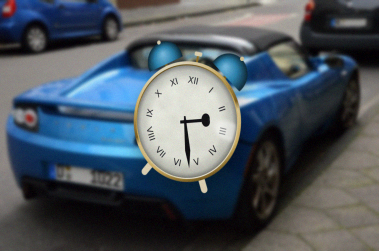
h=2 m=27
